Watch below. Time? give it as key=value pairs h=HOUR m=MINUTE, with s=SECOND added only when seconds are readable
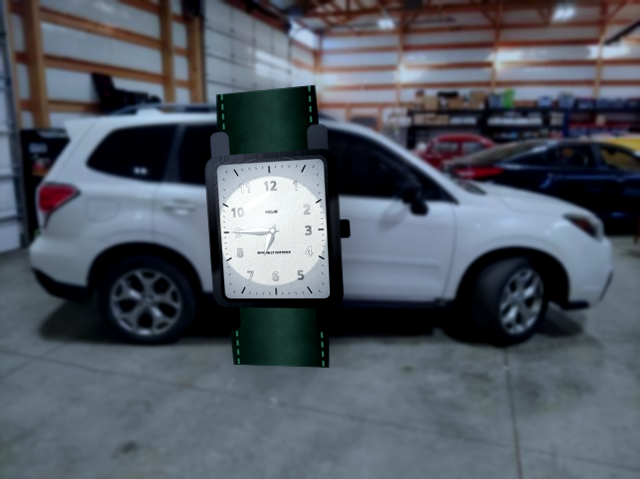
h=6 m=45
